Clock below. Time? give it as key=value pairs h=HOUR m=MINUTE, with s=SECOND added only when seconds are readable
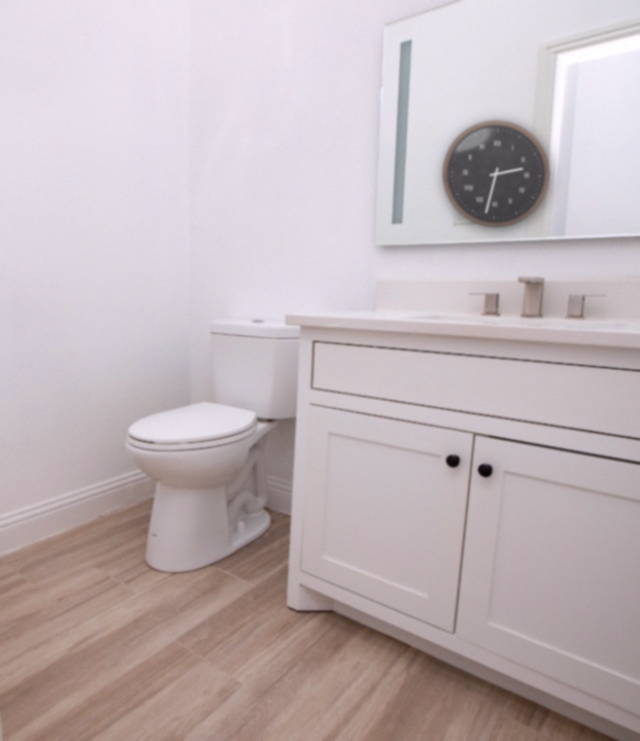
h=2 m=32
